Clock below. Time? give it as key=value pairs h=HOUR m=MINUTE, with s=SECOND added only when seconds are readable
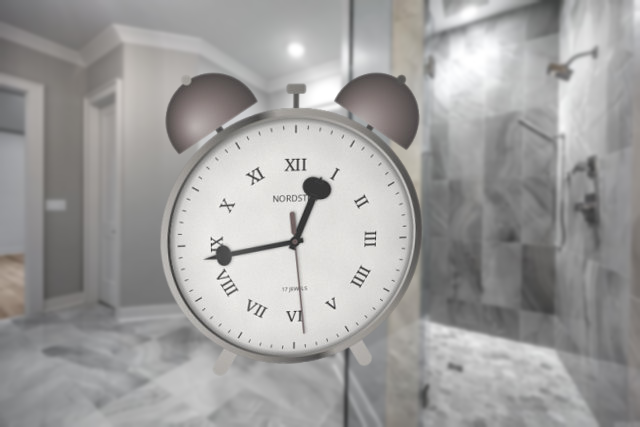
h=12 m=43 s=29
